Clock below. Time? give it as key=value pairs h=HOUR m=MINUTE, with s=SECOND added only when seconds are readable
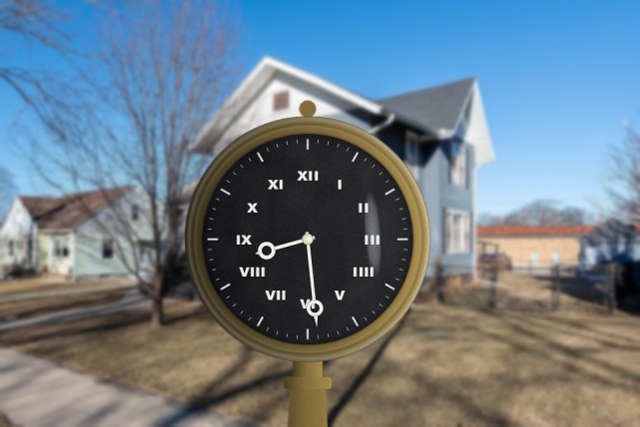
h=8 m=29
